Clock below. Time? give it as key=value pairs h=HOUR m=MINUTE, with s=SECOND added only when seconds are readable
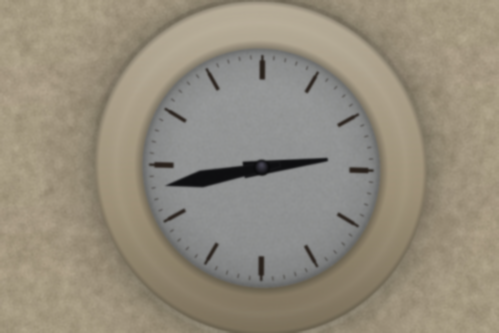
h=2 m=43
